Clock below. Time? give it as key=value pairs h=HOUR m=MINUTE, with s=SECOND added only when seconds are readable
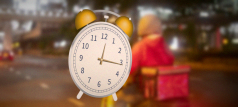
h=12 m=16
